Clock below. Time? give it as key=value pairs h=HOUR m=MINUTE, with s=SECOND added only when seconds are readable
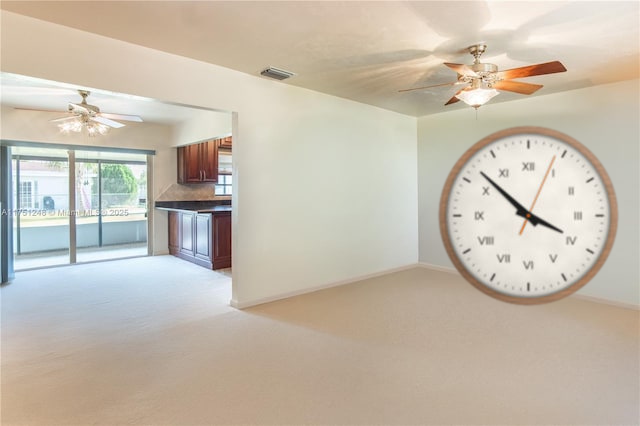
h=3 m=52 s=4
